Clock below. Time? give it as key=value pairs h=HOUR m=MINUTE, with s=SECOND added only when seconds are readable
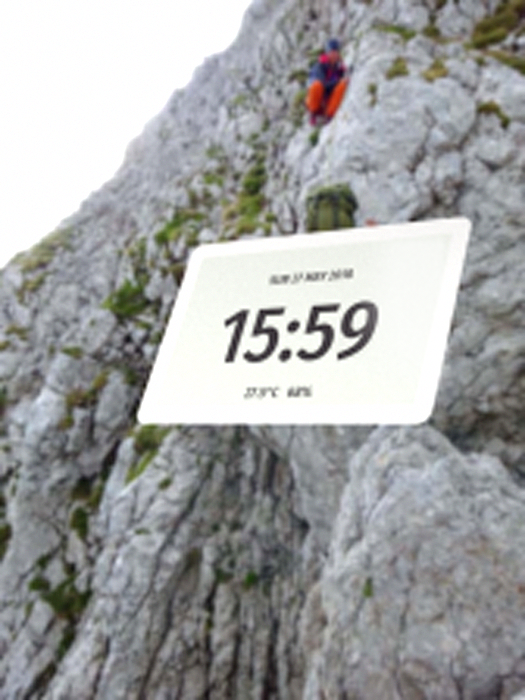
h=15 m=59
